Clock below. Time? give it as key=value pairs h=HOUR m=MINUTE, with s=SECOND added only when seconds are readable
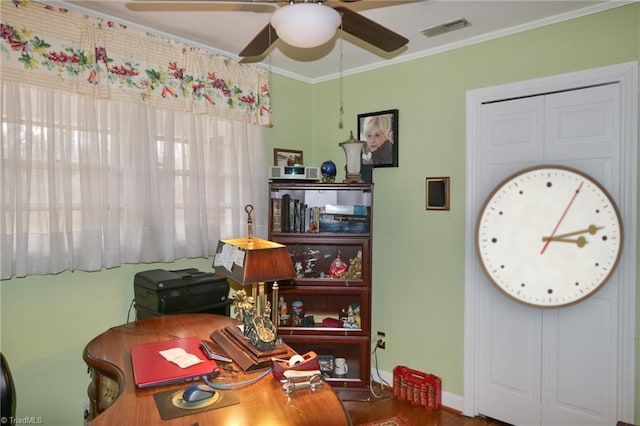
h=3 m=13 s=5
